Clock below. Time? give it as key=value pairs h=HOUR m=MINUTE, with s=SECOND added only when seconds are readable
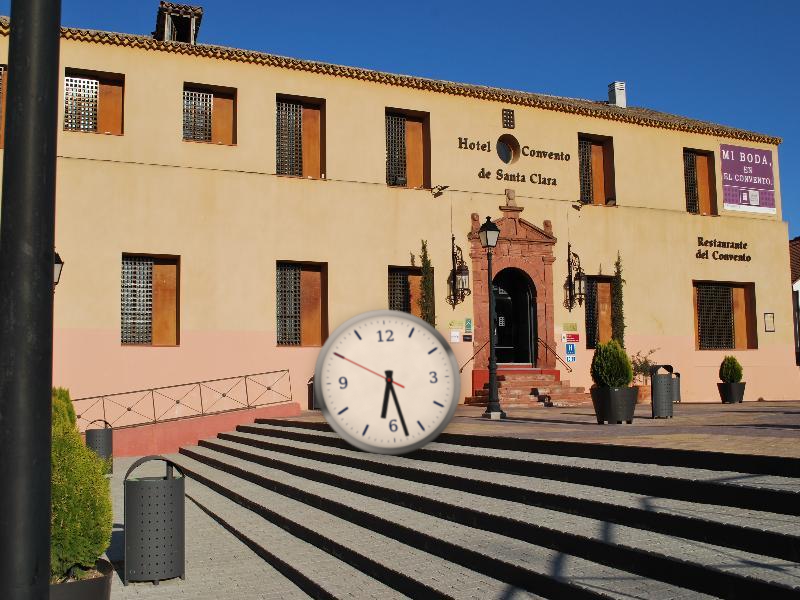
h=6 m=27 s=50
